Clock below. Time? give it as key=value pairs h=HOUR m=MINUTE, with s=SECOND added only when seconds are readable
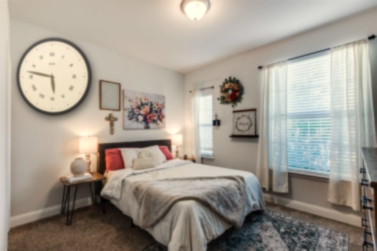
h=5 m=47
